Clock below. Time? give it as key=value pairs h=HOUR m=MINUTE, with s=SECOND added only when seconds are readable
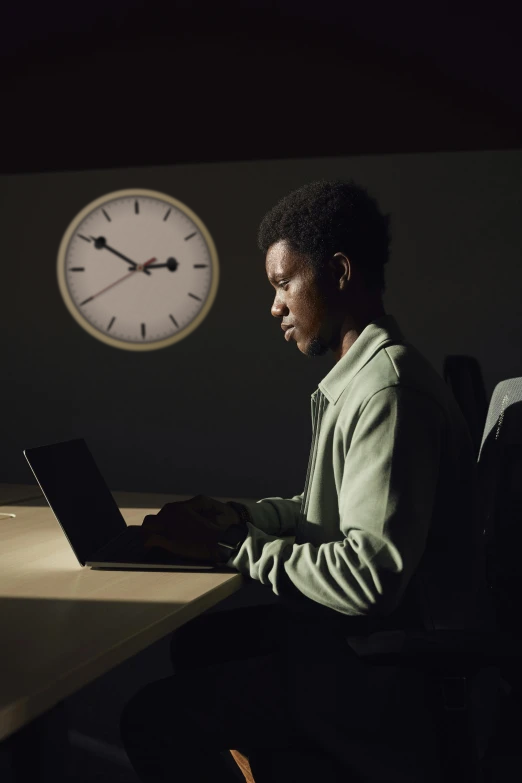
h=2 m=50 s=40
